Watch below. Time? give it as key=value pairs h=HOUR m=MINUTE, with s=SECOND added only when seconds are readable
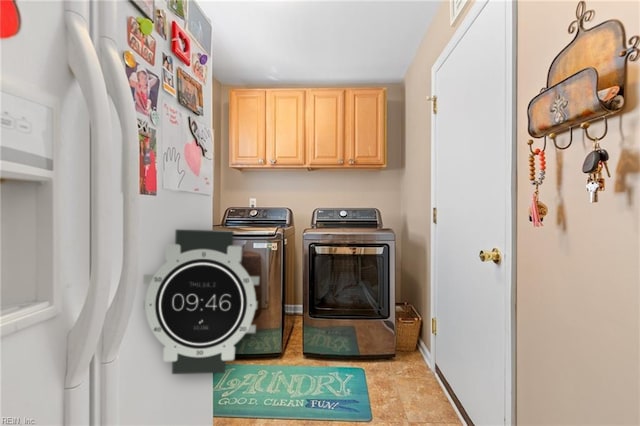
h=9 m=46
